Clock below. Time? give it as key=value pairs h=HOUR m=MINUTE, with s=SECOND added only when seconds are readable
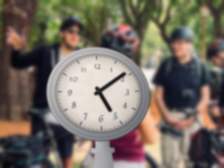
h=5 m=9
